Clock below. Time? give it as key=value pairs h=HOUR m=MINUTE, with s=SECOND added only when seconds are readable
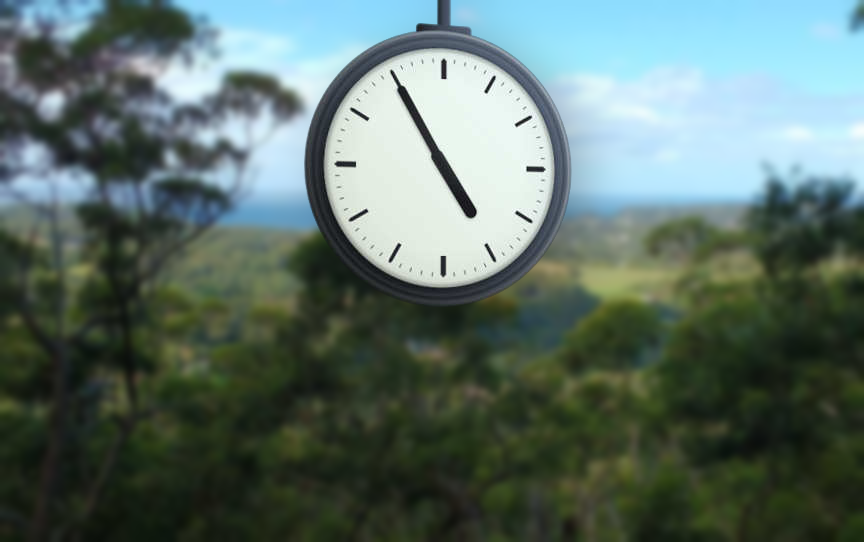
h=4 m=55
